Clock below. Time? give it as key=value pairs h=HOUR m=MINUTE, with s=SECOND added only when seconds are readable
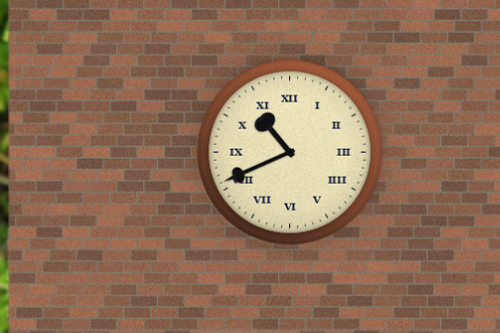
h=10 m=41
